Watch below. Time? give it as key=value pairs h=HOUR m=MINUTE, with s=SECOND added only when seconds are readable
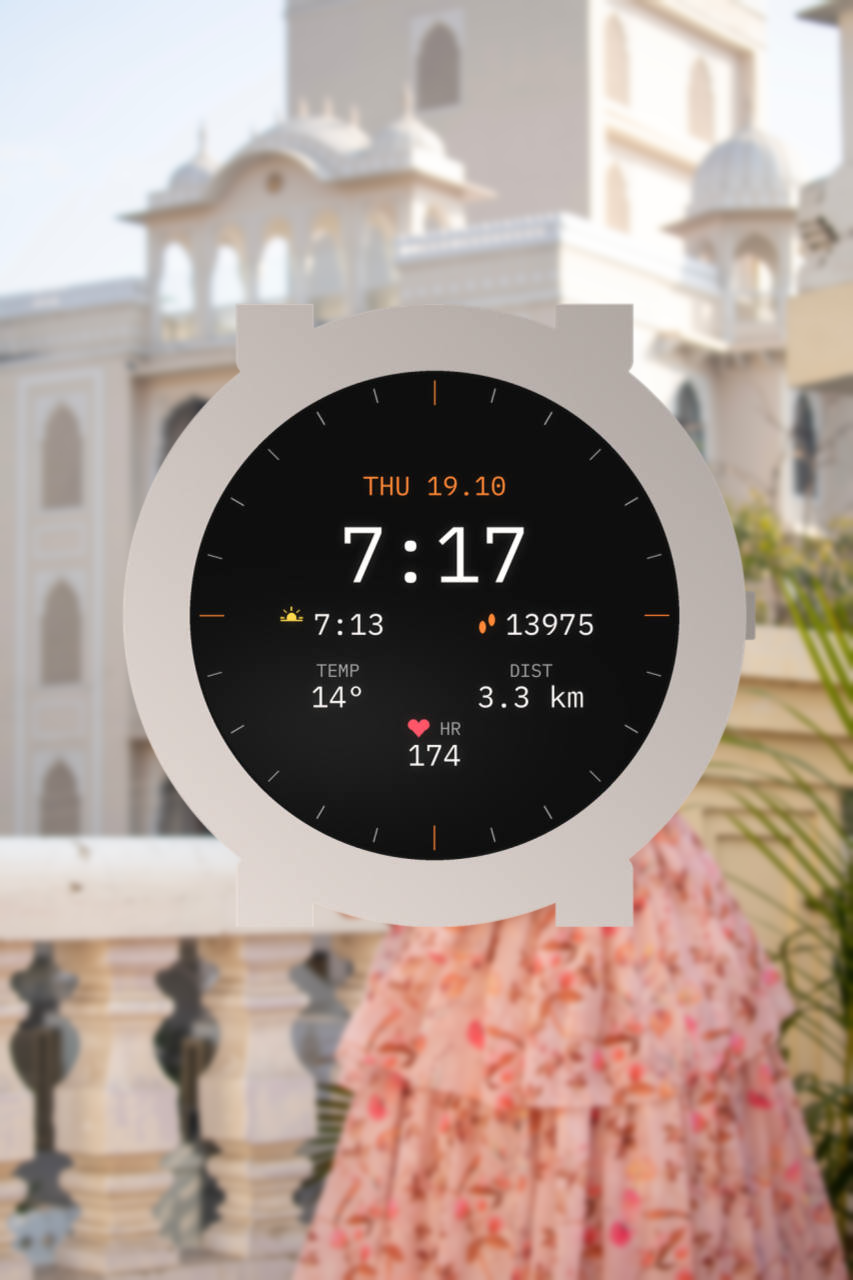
h=7 m=17
